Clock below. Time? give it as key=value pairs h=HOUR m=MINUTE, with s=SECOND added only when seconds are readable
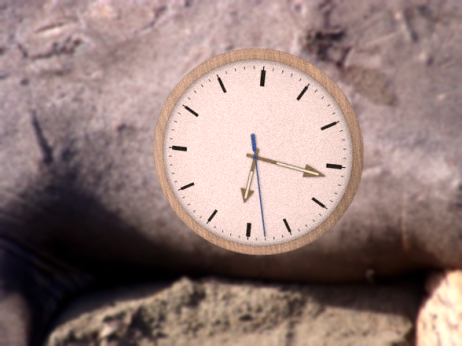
h=6 m=16 s=28
